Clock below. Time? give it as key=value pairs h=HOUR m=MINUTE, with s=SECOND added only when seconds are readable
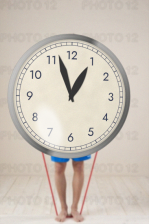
h=12 m=57
